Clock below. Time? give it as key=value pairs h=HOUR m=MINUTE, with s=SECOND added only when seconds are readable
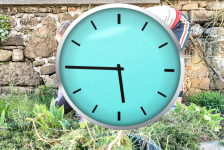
h=5 m=45
